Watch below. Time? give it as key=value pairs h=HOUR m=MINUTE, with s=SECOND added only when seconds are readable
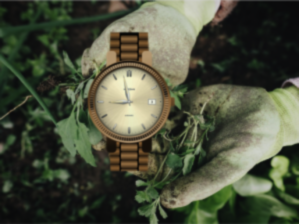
h=8 m=58
